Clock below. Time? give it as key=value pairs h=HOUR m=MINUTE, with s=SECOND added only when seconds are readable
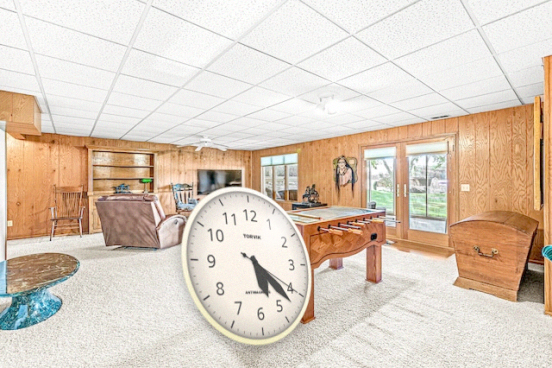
h=5 m=22 s=20
